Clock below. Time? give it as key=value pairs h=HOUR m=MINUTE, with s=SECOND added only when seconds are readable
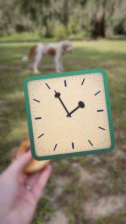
h=1 m=56
